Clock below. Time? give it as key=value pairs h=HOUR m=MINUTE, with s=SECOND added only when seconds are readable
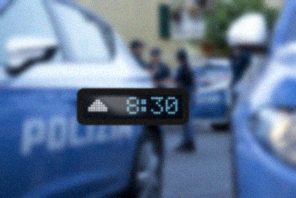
h=8 m=30
